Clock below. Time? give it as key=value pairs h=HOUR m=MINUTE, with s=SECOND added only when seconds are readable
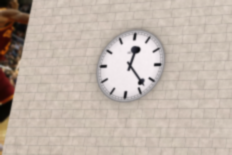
h=12 m=23
